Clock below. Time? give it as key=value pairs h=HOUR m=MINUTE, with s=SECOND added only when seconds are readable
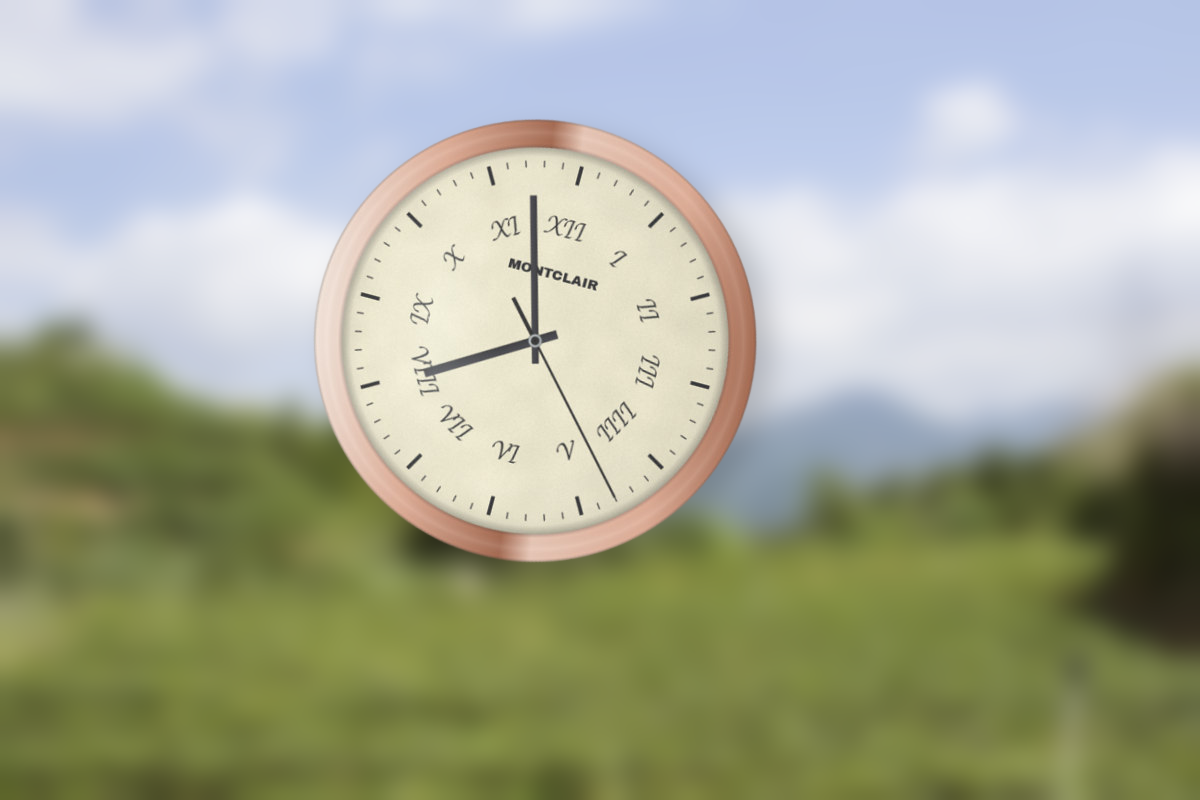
h=7 m=57 s=23
